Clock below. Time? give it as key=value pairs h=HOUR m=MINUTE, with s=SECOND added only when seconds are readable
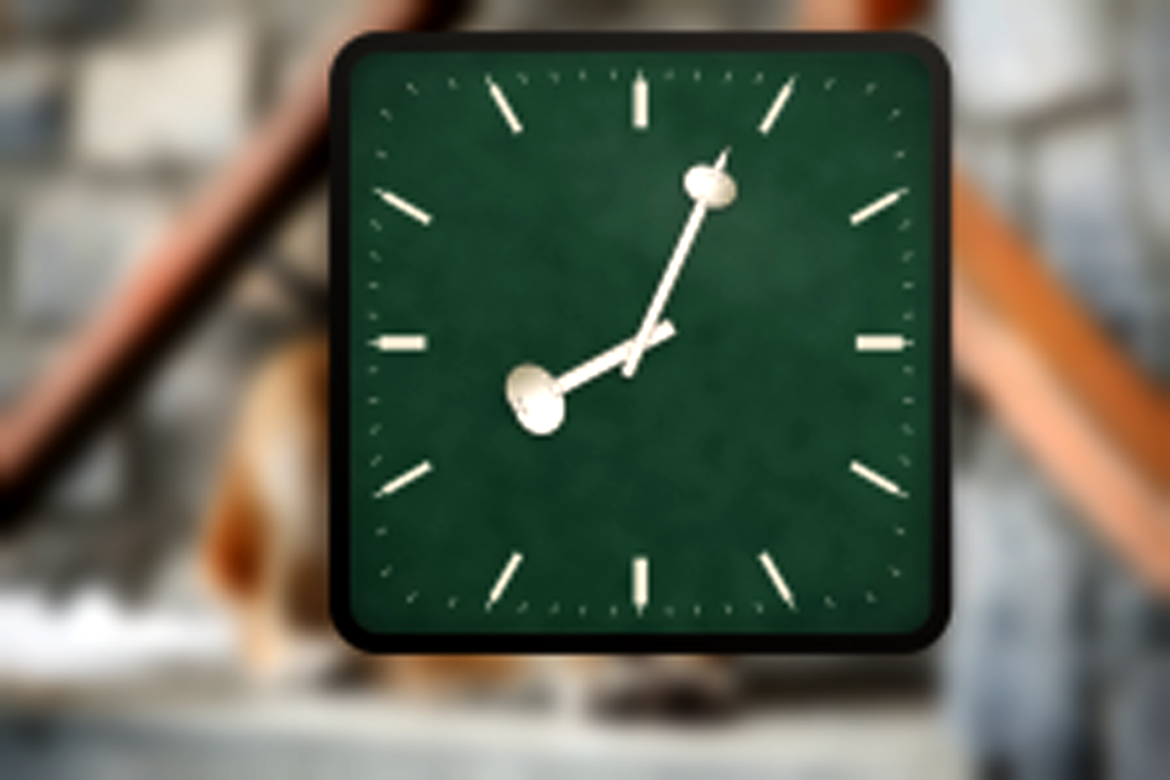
h=8 m=4
